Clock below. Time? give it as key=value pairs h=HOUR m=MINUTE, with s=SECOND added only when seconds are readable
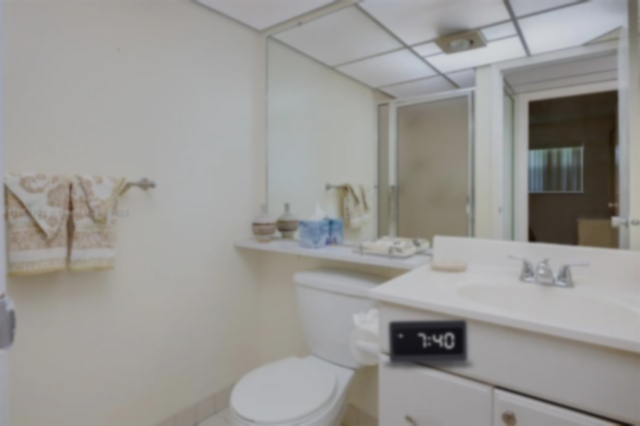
h=7 m=40
